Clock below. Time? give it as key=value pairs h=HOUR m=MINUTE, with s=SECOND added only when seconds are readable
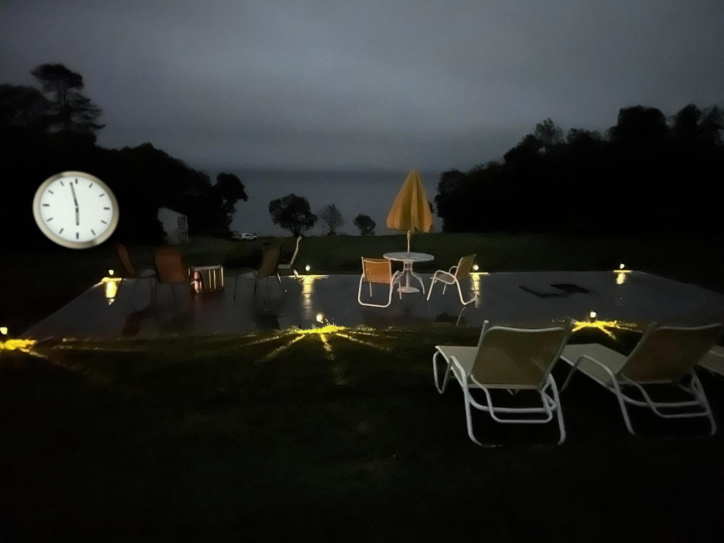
h=5 m=58
